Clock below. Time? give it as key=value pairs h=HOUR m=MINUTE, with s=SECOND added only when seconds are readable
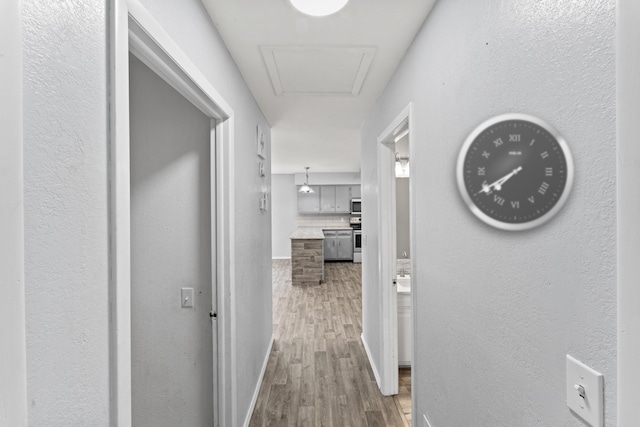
h=7 m=40
